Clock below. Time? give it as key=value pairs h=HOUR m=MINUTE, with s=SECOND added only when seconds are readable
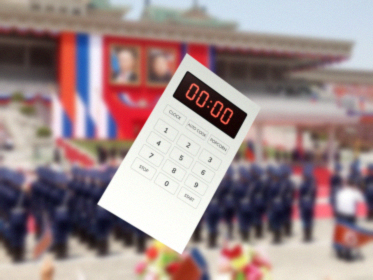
h=0 m=0
